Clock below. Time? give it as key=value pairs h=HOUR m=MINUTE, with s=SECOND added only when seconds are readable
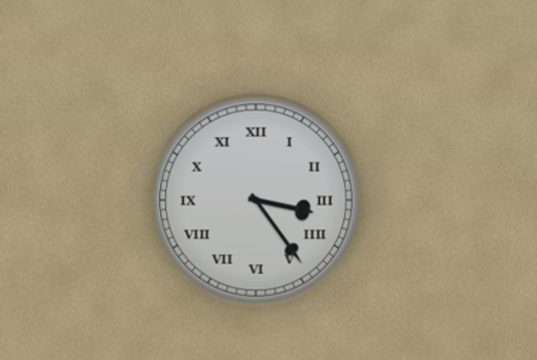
h=3 m=24
